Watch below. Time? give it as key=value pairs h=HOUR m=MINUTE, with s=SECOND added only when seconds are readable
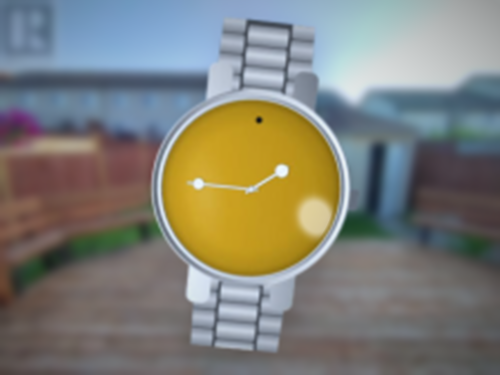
h=1 m=45
